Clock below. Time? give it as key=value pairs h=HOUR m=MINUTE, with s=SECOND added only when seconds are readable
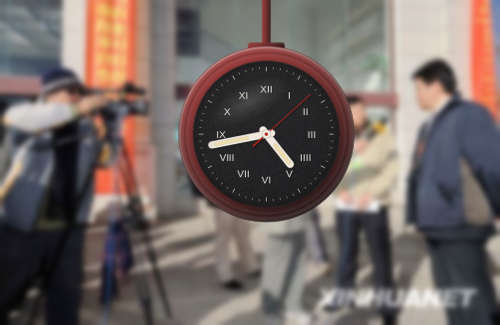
h=4 m=43 s=8
